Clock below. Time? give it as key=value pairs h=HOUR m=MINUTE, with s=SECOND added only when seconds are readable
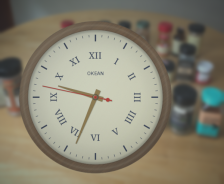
h=9 m=33 s=47
